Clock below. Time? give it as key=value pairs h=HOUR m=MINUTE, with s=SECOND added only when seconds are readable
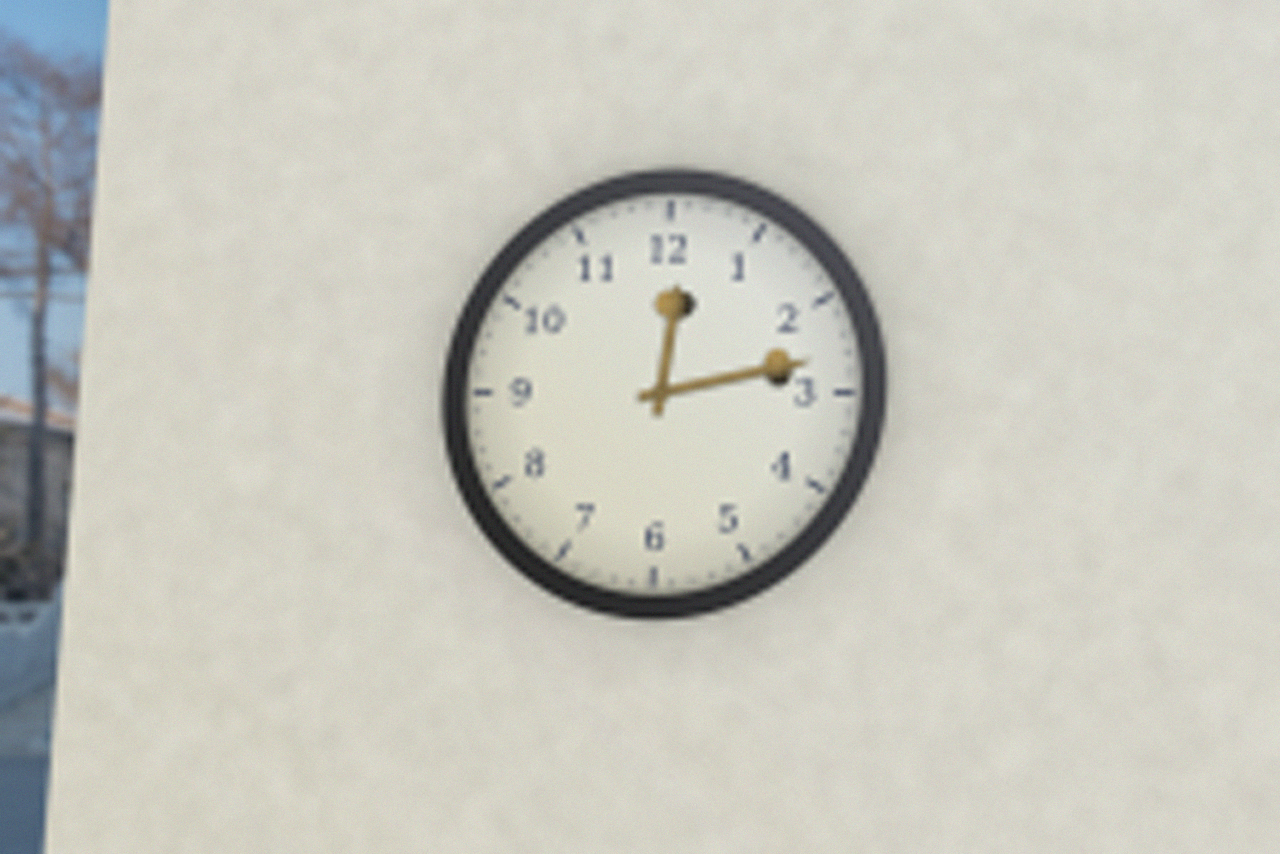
h=12 m=13
